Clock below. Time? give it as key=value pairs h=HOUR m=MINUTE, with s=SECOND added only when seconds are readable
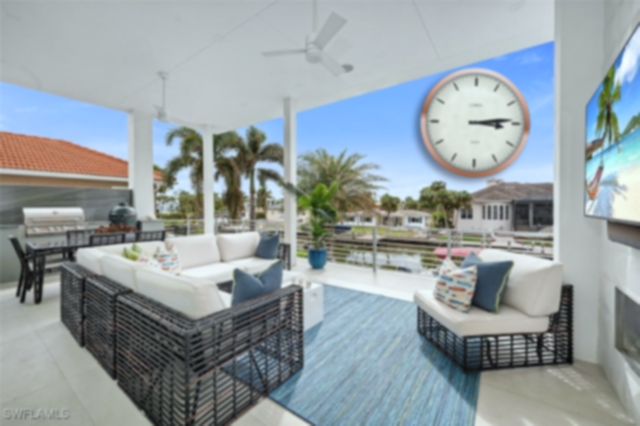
h=3 m=14
